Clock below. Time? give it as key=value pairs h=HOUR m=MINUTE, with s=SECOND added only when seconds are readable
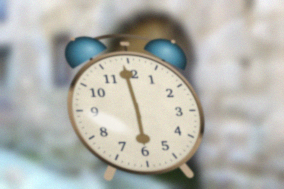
h=5 m=59
